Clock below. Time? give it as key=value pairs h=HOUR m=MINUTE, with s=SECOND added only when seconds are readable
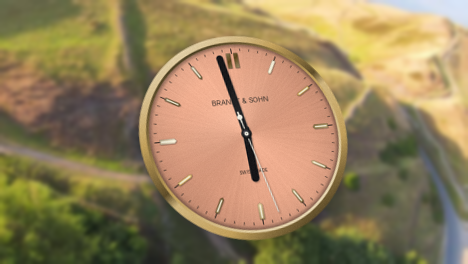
h=5 m=58 s=28
